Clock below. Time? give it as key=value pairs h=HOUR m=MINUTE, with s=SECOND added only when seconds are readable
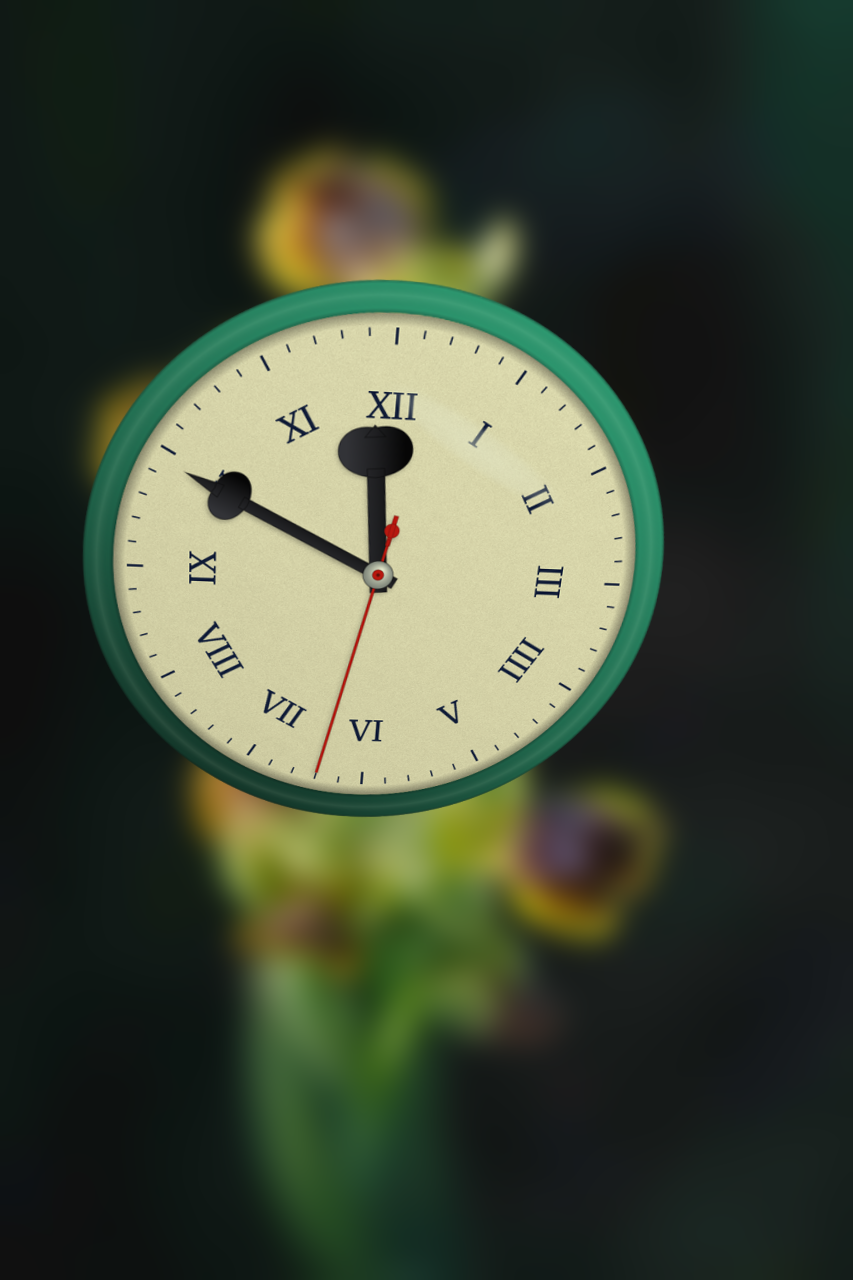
h=11 m=49 s=32
